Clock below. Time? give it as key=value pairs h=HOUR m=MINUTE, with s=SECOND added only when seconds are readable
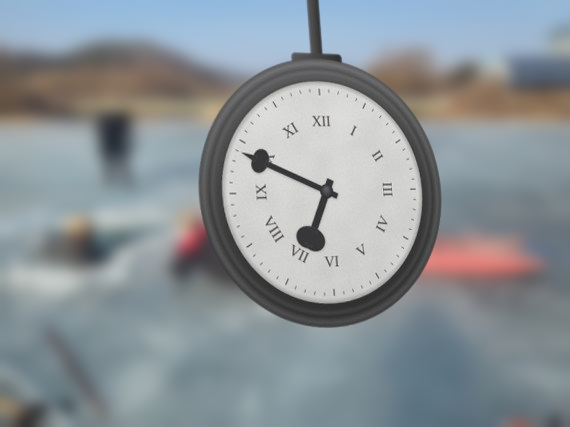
h=6 m=49
